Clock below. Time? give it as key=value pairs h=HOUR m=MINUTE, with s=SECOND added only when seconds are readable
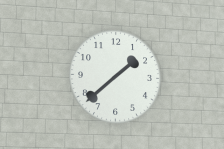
h=1 m=38
